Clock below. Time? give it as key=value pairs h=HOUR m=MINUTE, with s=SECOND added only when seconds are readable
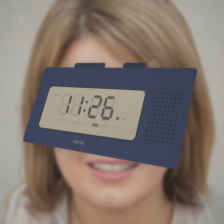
h=11 m=26
